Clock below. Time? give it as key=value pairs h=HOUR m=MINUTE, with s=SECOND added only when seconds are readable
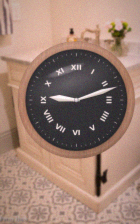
h=9 m=12
